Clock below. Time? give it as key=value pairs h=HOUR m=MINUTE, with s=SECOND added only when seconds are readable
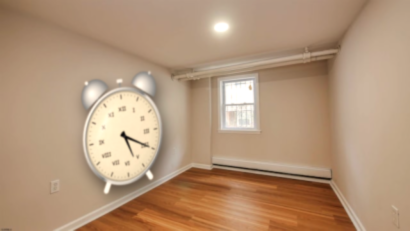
h=5 m=20
